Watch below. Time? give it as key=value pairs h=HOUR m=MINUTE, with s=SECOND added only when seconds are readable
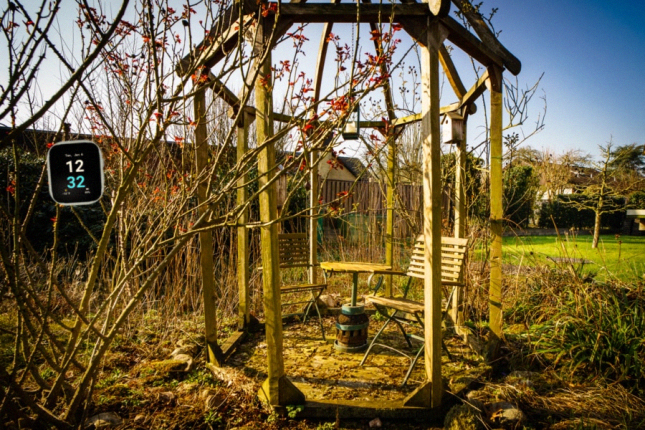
h=12 m=32
